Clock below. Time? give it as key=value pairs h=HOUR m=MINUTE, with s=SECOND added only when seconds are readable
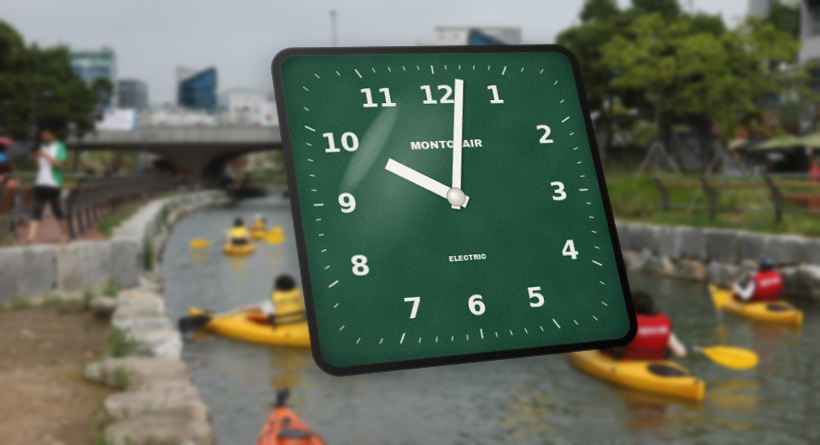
h=10 m=2
